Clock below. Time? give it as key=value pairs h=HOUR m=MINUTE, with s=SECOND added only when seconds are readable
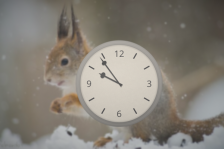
h=9 m=54
